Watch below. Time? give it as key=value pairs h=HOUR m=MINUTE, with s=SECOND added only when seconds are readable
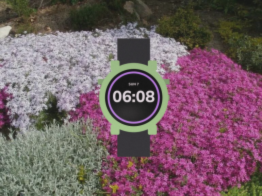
h=6 m=8
